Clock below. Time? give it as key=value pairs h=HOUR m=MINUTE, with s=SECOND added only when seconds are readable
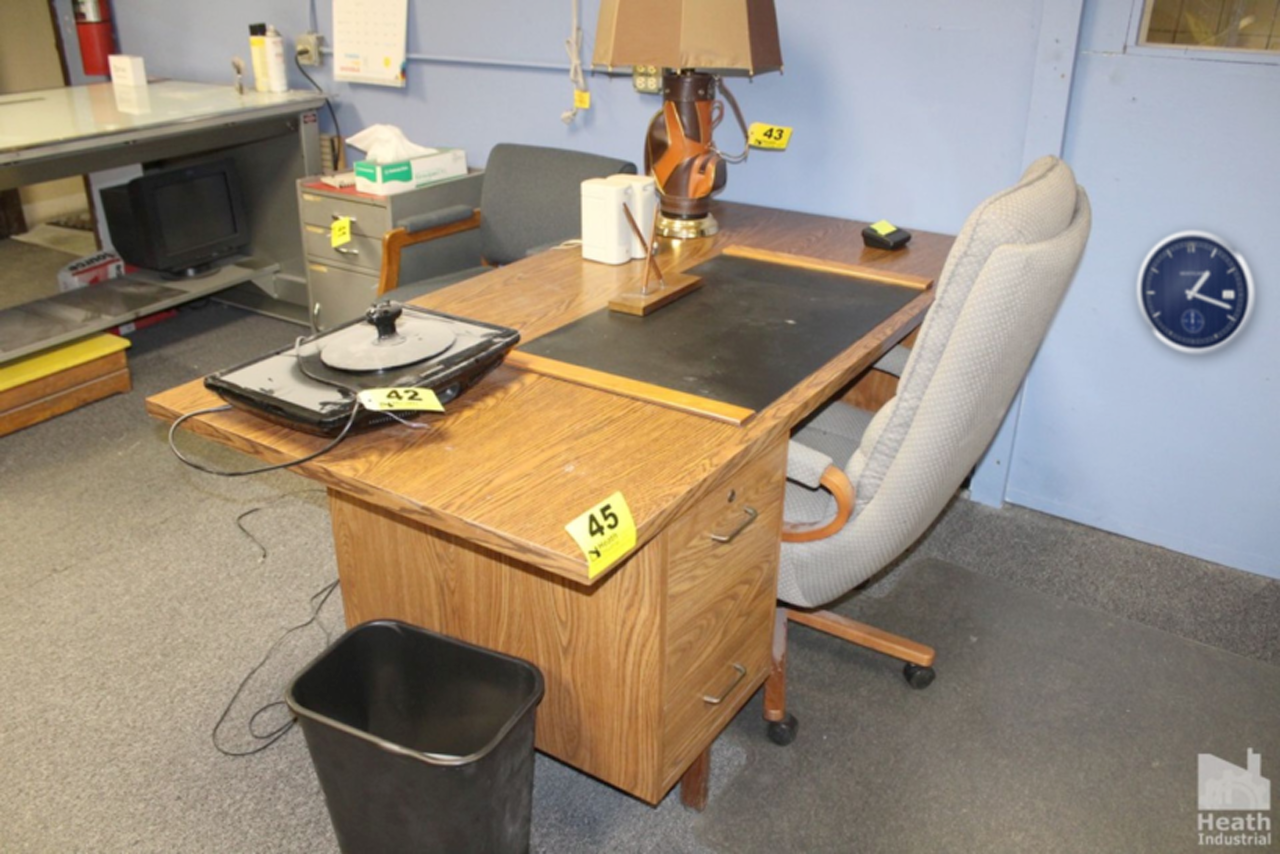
h=1 m=18
